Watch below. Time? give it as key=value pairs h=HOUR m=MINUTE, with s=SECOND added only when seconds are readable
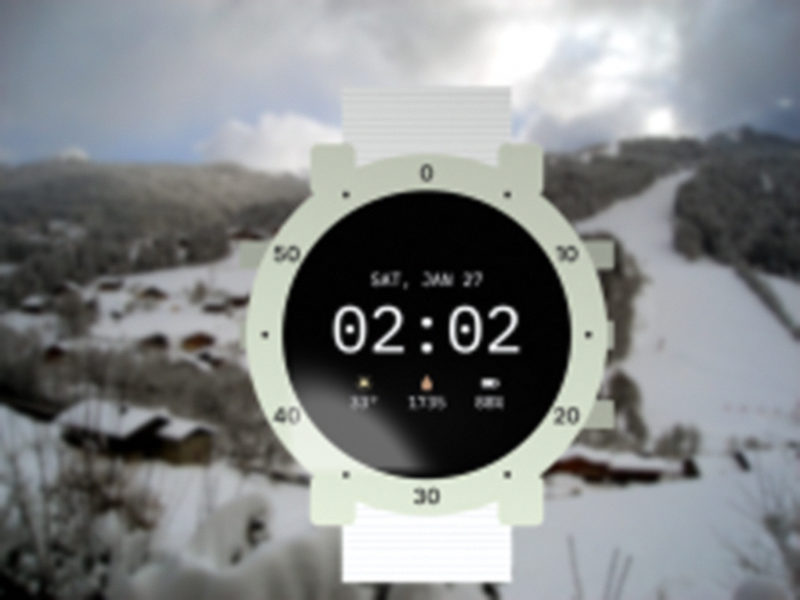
h=2 m=2
